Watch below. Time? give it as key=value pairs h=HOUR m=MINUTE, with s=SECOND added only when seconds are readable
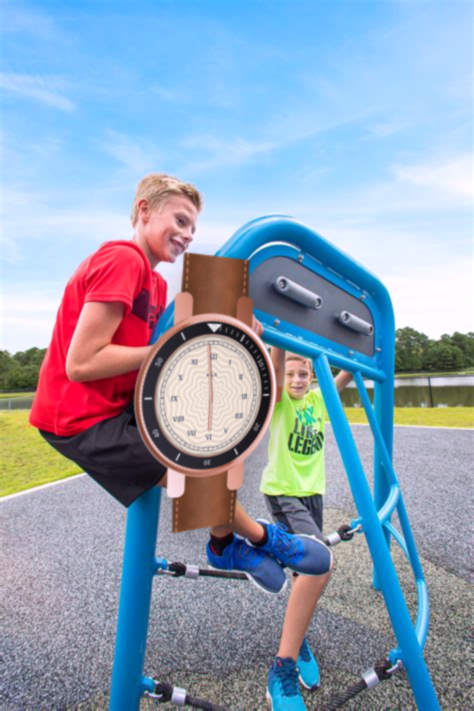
h=5 m=59
